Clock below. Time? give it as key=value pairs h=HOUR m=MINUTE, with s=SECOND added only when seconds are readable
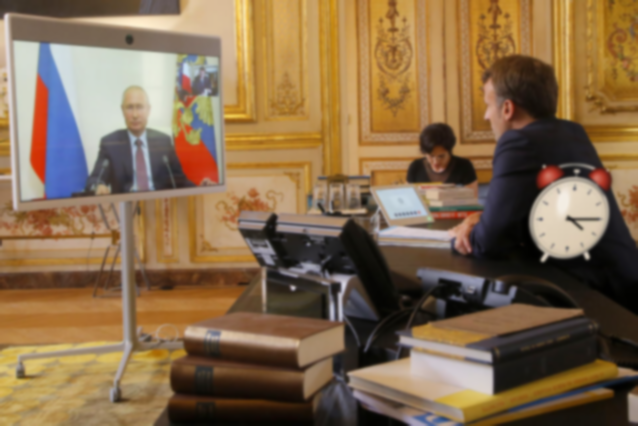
h=4 m=15
